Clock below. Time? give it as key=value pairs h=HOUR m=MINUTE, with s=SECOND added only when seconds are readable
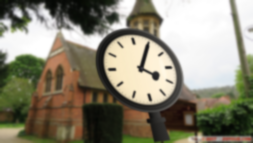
h=4 m=5
